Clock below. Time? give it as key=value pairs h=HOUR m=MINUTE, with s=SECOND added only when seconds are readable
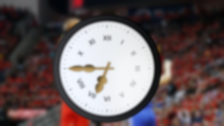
h=6 m=45
